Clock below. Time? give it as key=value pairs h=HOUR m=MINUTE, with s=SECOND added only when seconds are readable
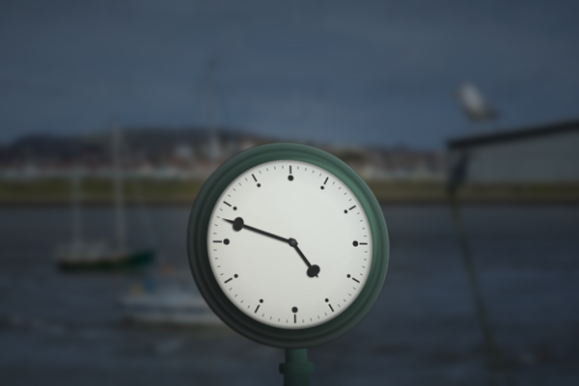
h=4 m=48
